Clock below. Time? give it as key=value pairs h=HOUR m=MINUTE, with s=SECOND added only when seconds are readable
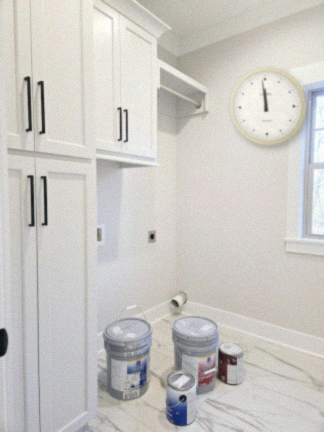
h=11 m=59
